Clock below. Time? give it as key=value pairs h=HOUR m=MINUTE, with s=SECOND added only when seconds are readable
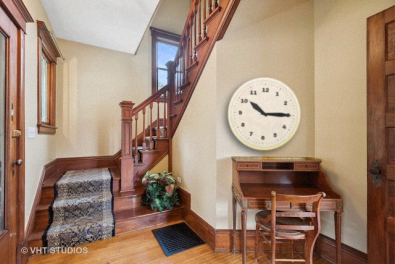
h=10 m=15
